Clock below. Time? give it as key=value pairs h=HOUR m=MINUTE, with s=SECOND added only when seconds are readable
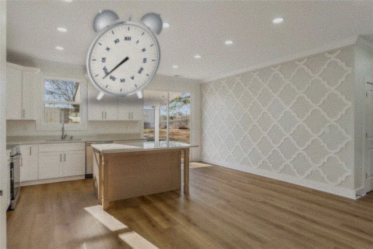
h=7 m=38
